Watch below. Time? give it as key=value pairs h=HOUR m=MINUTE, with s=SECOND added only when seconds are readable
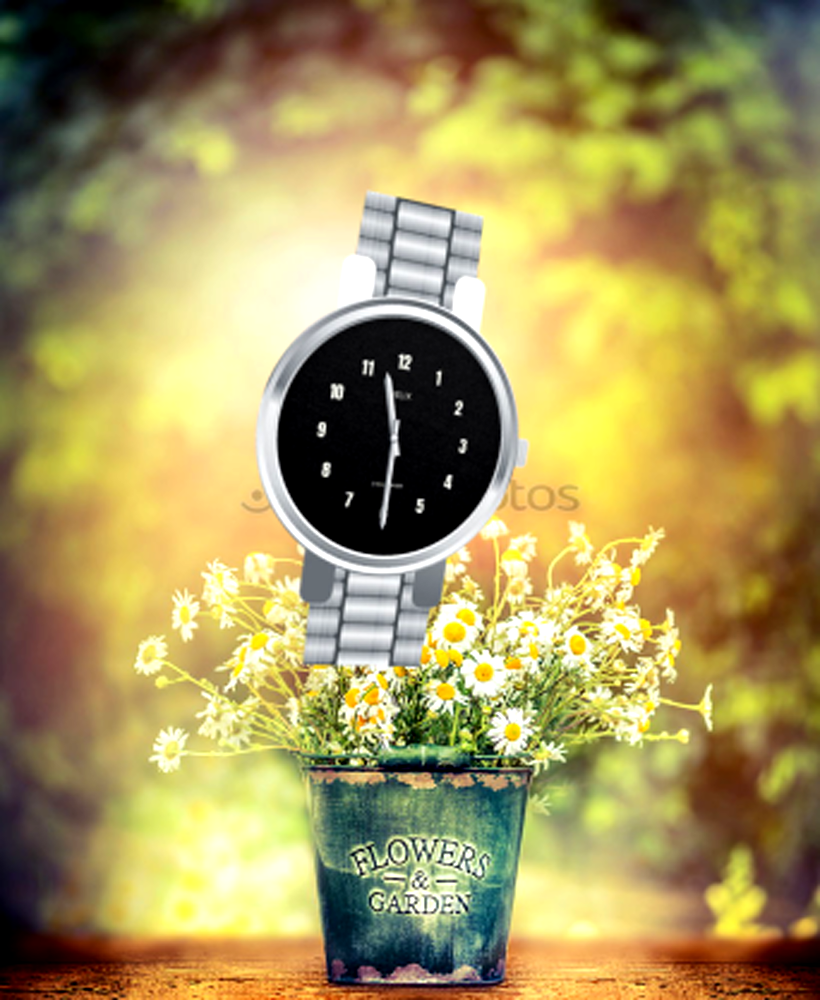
h=11 m=30
